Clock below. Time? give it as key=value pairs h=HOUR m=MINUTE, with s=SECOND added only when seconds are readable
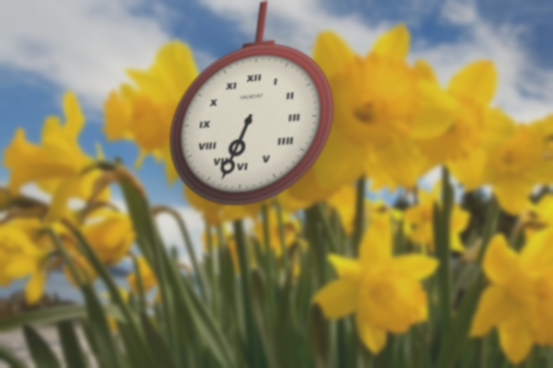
h=6 m=33
